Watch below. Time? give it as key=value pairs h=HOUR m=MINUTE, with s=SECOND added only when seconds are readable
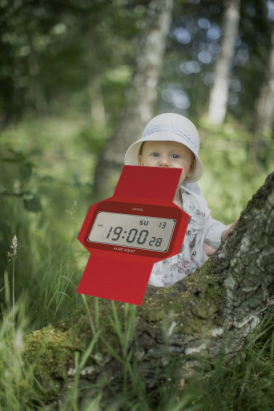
h=19 m=0 s=28
